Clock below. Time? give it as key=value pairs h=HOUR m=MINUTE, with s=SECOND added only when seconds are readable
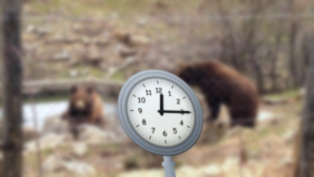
h=12 m=15
